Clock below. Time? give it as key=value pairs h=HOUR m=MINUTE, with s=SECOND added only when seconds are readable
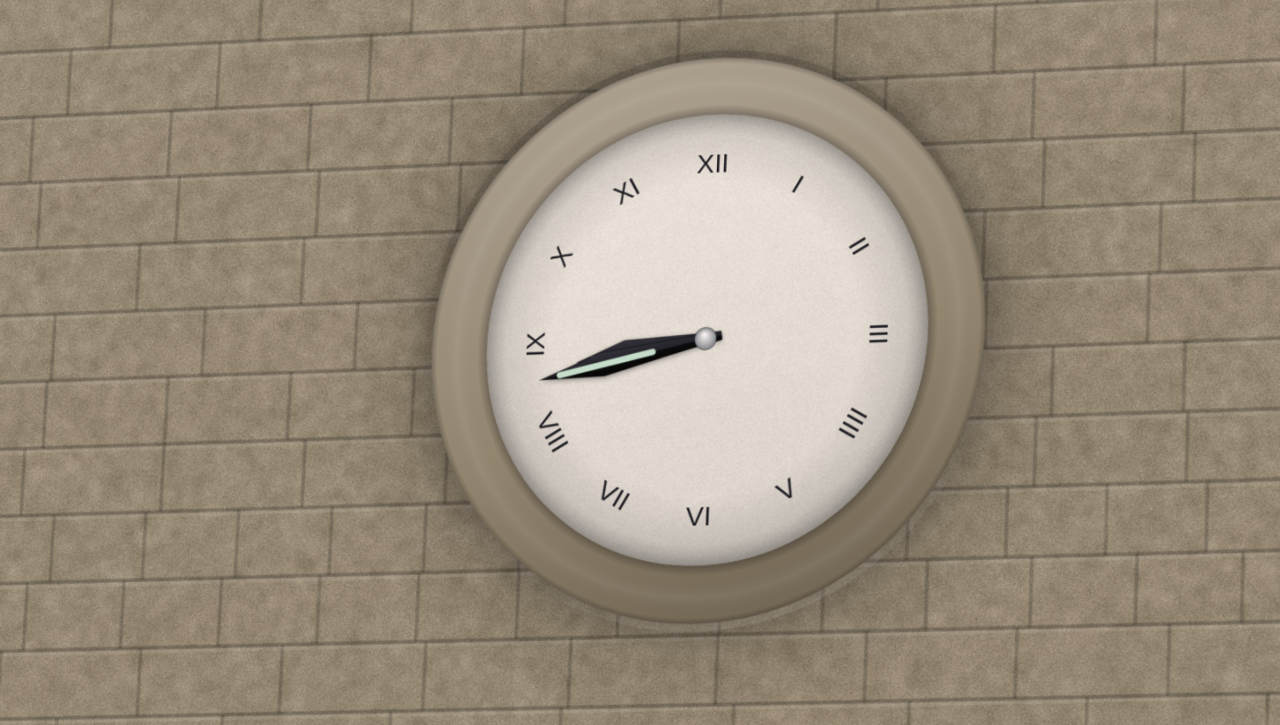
h=8 m=43
